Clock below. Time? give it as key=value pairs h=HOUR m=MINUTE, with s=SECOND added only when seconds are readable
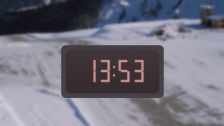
h=13 m=53
